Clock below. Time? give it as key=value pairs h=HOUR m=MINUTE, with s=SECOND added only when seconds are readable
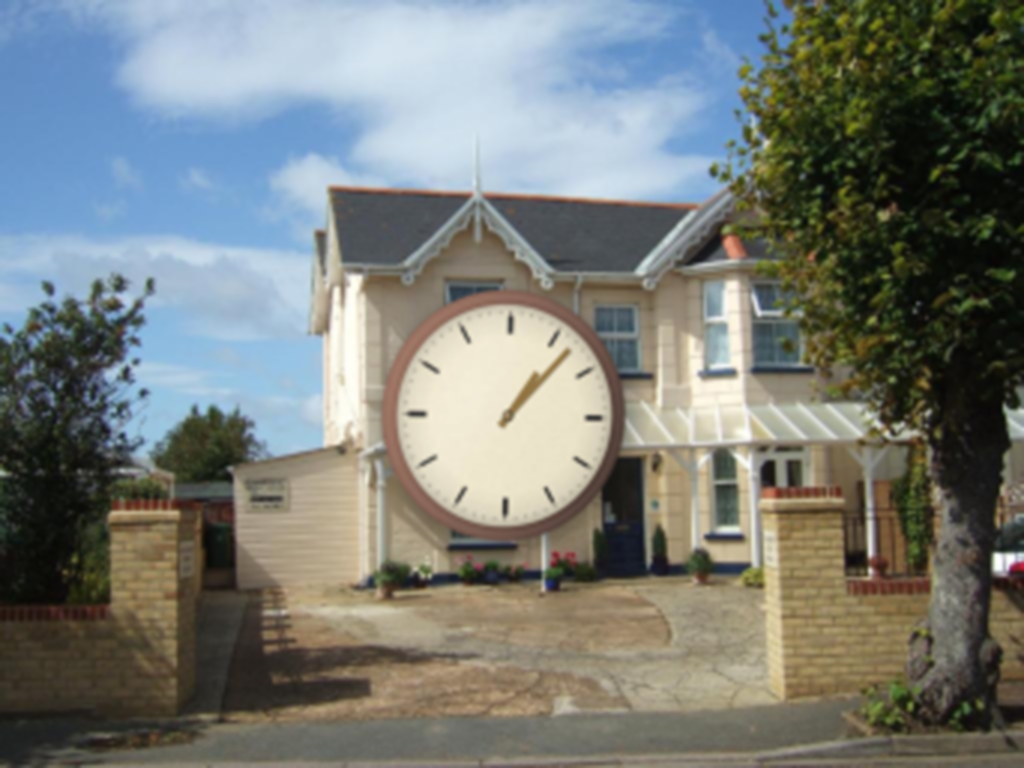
h=1 m=7
